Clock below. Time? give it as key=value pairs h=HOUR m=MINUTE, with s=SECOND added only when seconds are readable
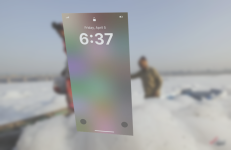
h=6 m=37
